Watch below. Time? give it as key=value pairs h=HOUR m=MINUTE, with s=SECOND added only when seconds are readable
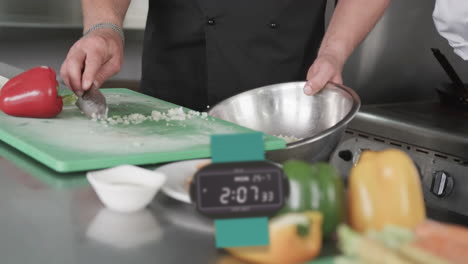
h=2 m=7
